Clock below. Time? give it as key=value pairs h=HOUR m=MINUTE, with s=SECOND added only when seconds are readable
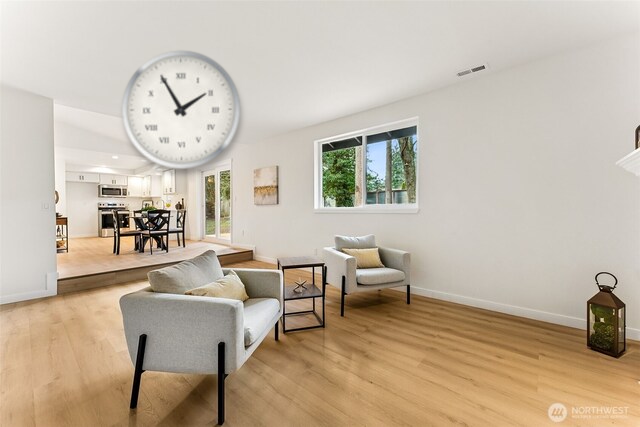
h=1 m=55
